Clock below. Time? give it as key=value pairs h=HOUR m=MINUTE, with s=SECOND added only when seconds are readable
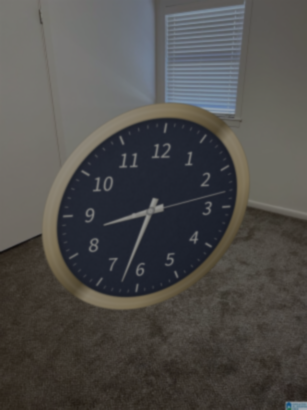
h=8 m=32 s=13
